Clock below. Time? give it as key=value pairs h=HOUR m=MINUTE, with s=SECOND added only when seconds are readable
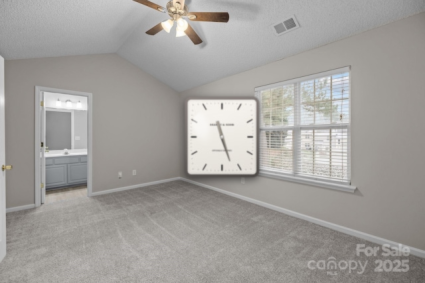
h=11 m=27
